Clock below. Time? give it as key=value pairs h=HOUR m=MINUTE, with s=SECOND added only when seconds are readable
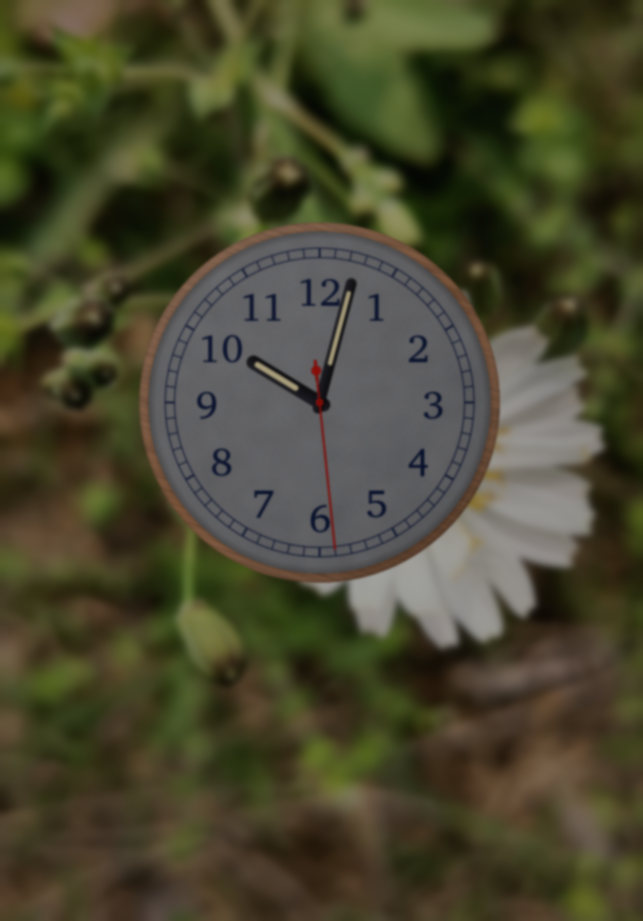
h=10 m=2 s=29
